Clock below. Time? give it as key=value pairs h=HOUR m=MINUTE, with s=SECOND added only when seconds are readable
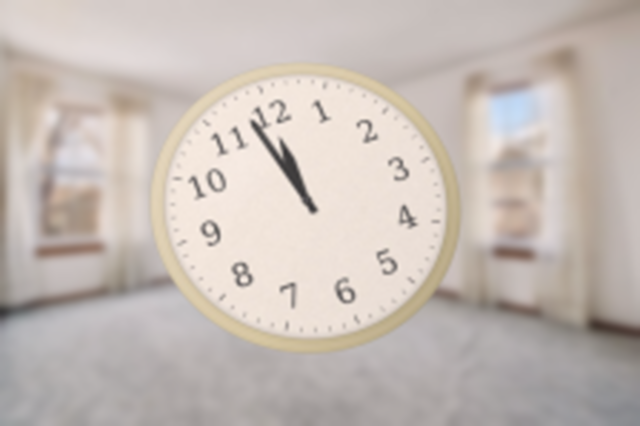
h=11 m=58
